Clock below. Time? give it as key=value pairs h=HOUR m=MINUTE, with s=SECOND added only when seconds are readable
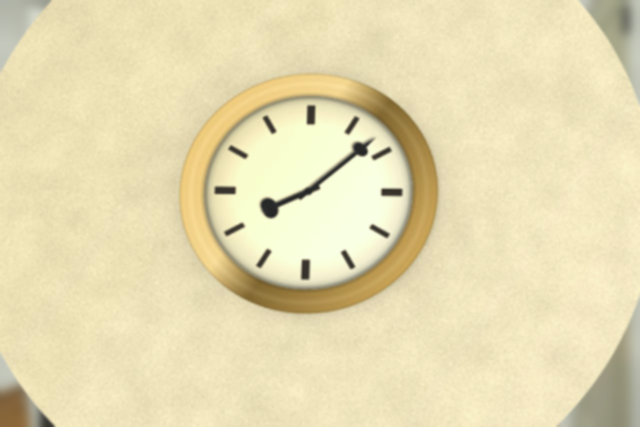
h=8 m=8
